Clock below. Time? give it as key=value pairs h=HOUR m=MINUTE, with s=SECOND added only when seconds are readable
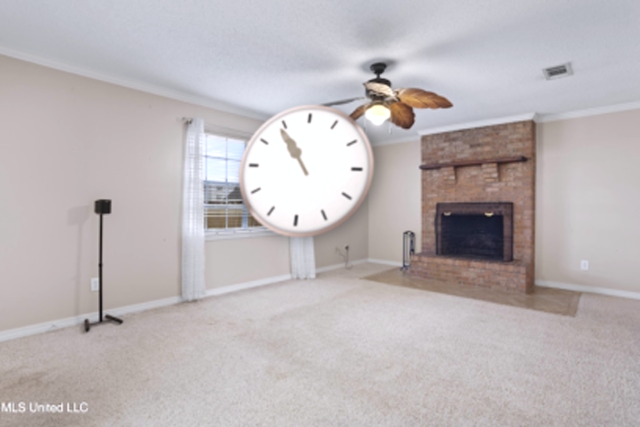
h=10 m=54
